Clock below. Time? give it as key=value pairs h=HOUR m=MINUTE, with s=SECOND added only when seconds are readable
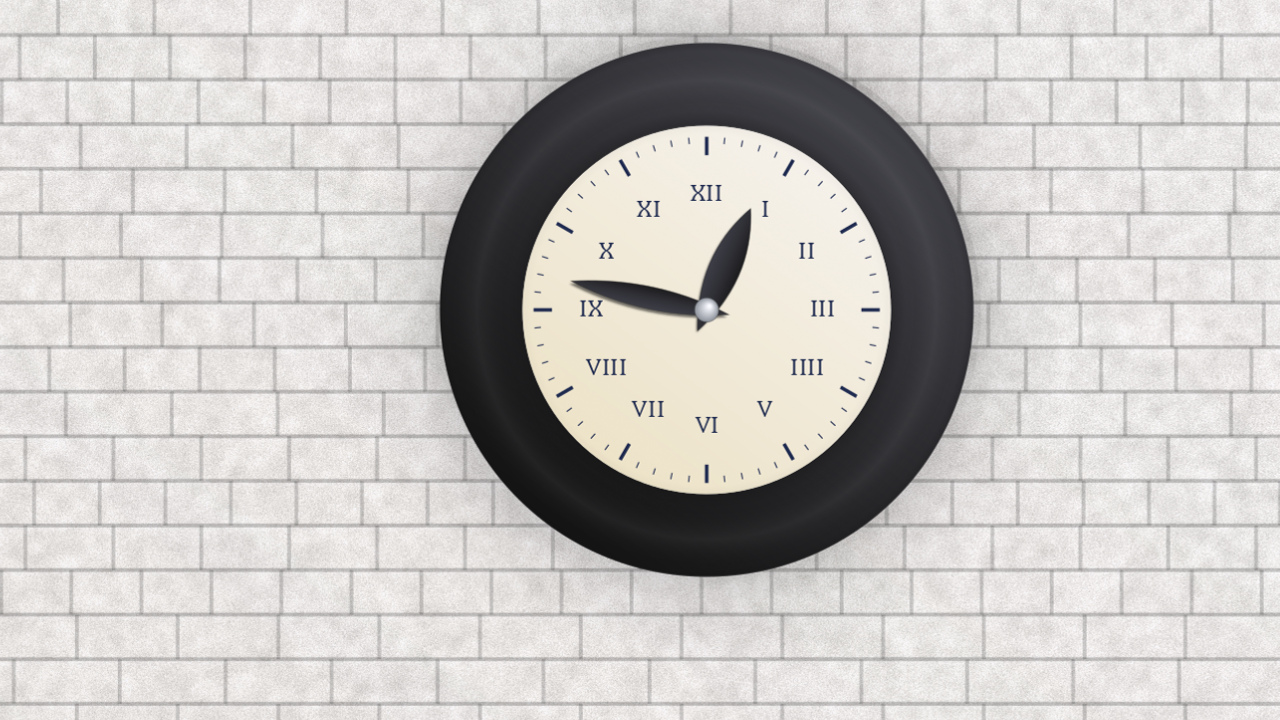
h=12 m=47
